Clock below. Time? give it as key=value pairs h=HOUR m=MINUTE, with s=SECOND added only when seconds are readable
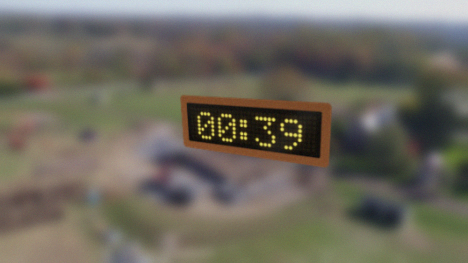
h=0 m=39
